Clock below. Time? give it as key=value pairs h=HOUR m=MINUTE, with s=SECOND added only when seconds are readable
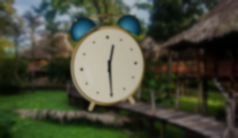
h=12 m=30
